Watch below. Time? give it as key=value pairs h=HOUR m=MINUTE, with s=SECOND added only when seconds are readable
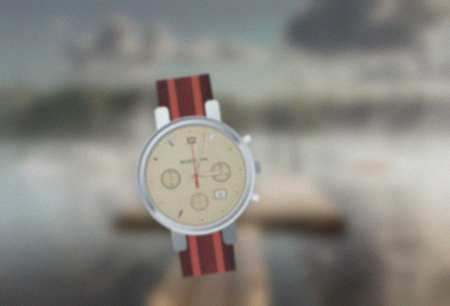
h=3 m=3
